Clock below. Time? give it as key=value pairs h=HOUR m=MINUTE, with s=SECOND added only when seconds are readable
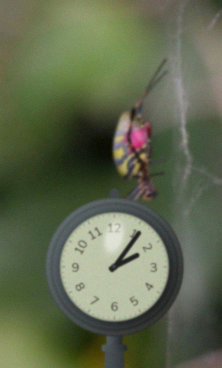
h=2 m=6
